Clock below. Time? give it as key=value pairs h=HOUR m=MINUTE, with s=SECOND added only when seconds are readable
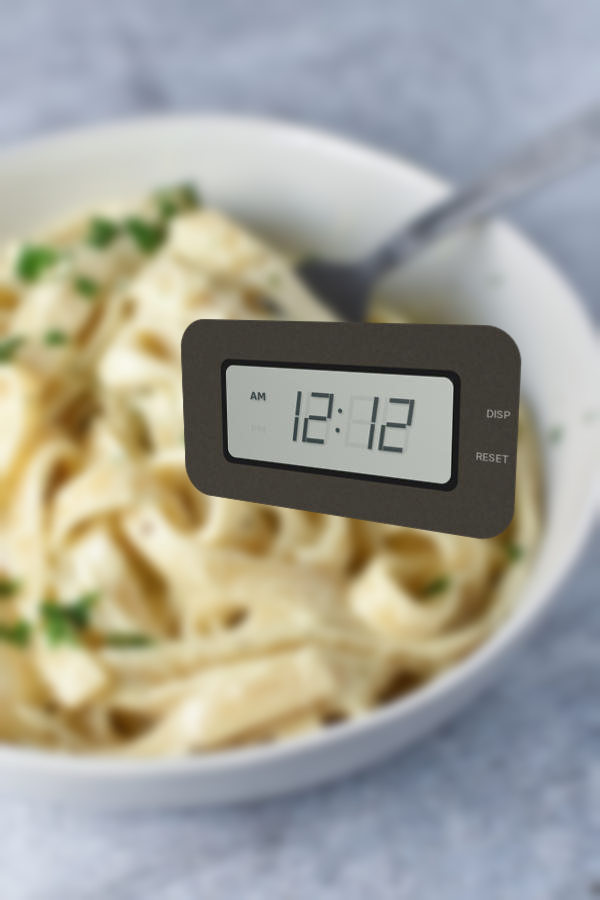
h=12 m=12
